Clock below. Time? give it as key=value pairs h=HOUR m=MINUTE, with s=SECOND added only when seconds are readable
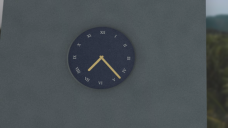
h=7 m=23
